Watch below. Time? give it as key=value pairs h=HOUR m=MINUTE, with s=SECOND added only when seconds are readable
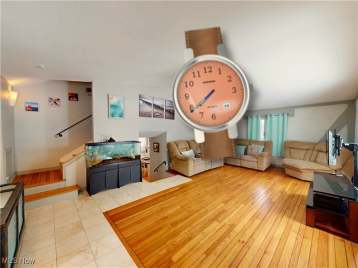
h=7 m=39
